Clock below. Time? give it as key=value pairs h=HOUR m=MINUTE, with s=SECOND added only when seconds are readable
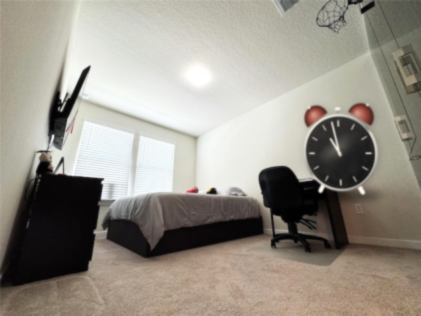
h=10 m=58
